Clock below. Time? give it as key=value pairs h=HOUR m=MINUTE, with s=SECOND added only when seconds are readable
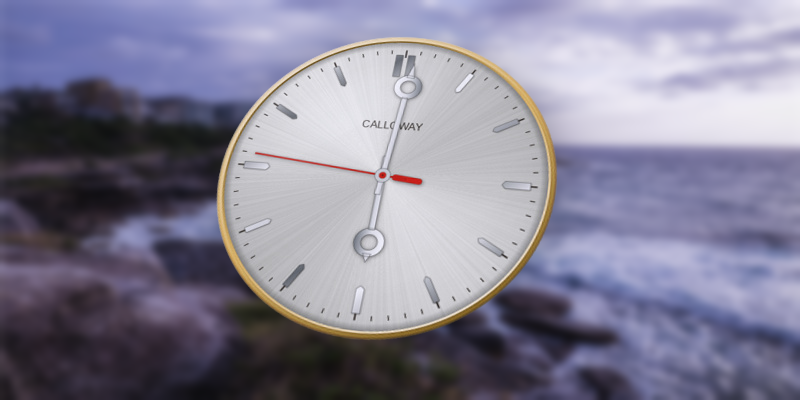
h=6 m=0 s=46
